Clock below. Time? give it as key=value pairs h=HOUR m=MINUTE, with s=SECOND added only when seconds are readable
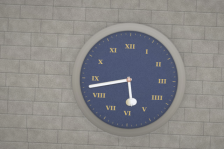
h=5 m=43
